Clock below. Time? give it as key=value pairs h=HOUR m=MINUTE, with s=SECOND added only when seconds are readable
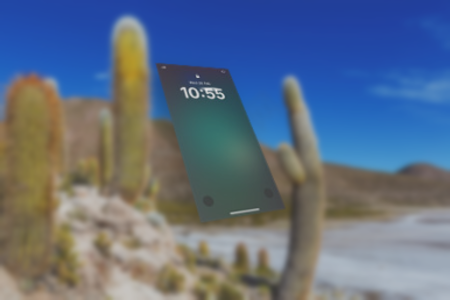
h=10 m=55
